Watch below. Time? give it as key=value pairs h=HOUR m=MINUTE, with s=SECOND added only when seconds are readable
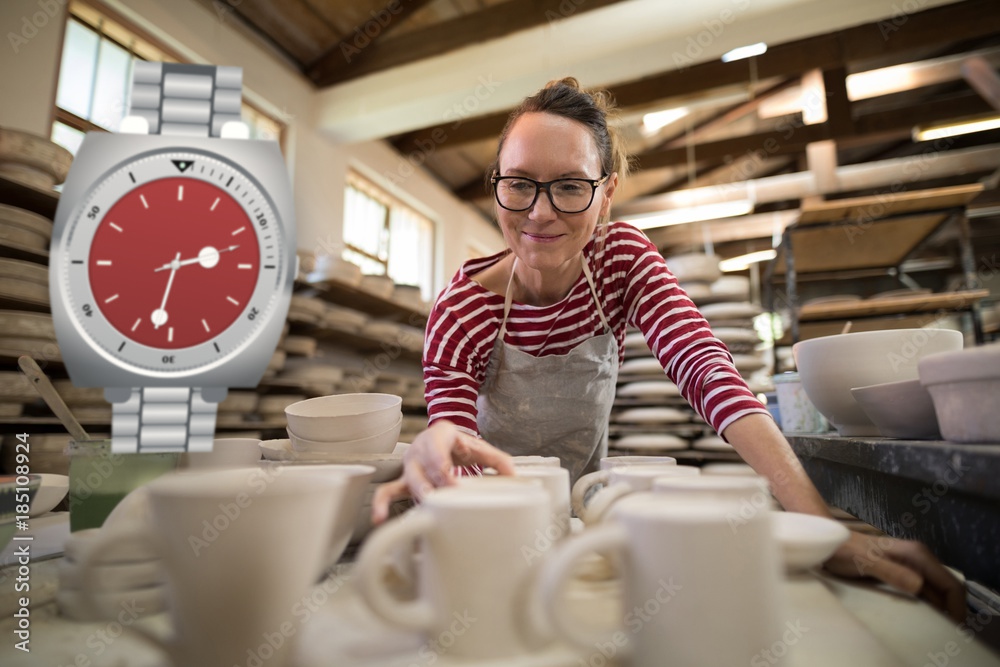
h=2 m=32 s=12
